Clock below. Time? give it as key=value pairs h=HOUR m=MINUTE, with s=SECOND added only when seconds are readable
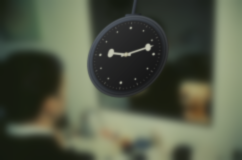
h=9 m=12
